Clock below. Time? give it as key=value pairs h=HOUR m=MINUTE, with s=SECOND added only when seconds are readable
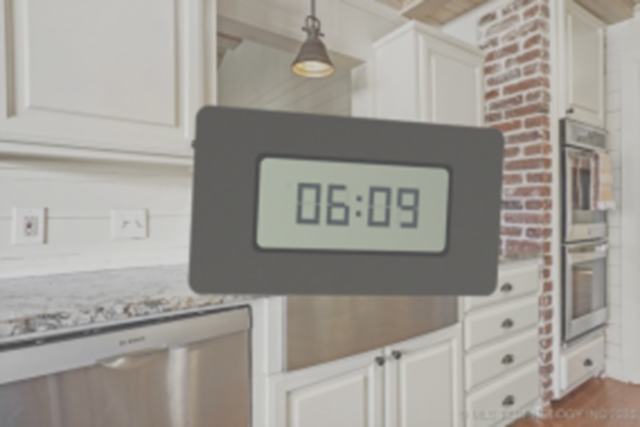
h=6 m=9
